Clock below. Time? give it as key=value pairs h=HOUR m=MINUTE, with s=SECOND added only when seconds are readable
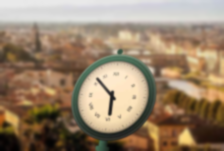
h=5 m=52
